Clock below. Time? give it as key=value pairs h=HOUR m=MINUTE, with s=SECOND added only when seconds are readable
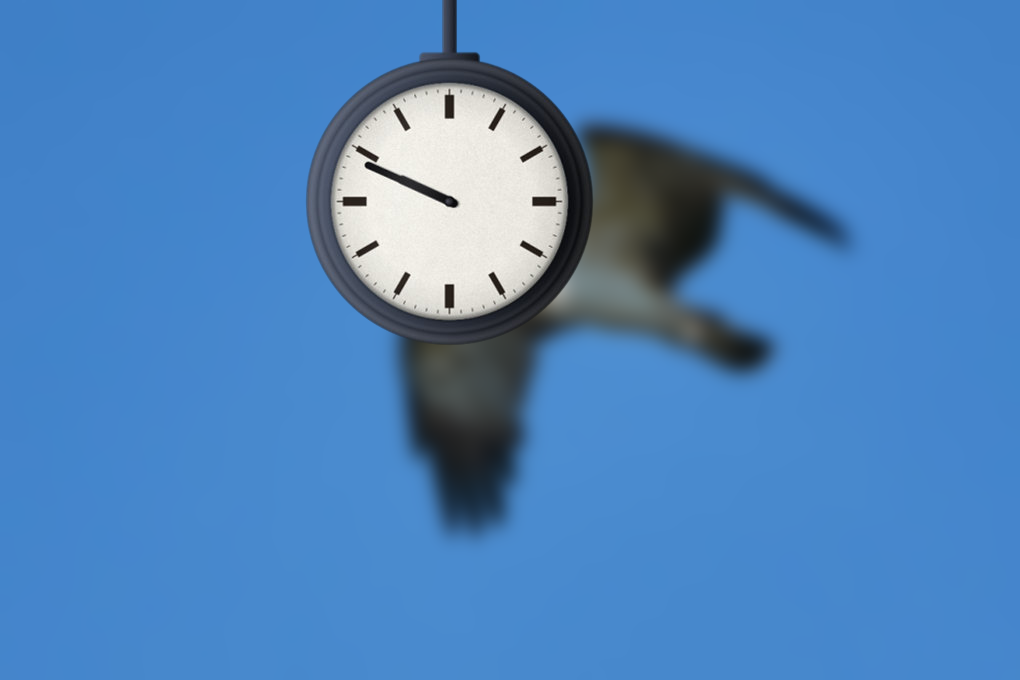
h=9 m=49
